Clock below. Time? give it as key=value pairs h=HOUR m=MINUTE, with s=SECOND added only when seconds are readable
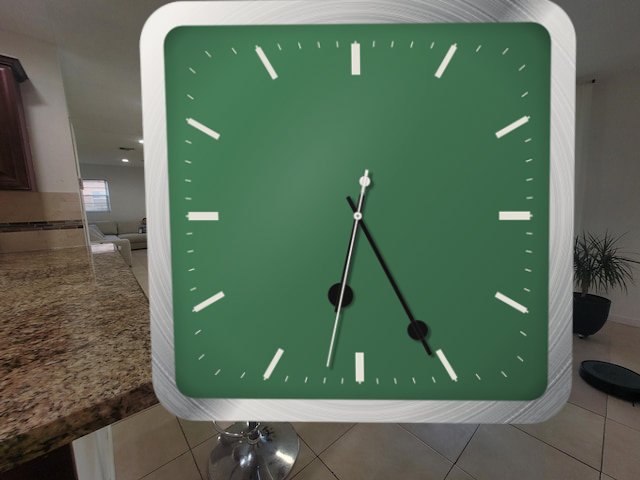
h=6 m=25 s=32
